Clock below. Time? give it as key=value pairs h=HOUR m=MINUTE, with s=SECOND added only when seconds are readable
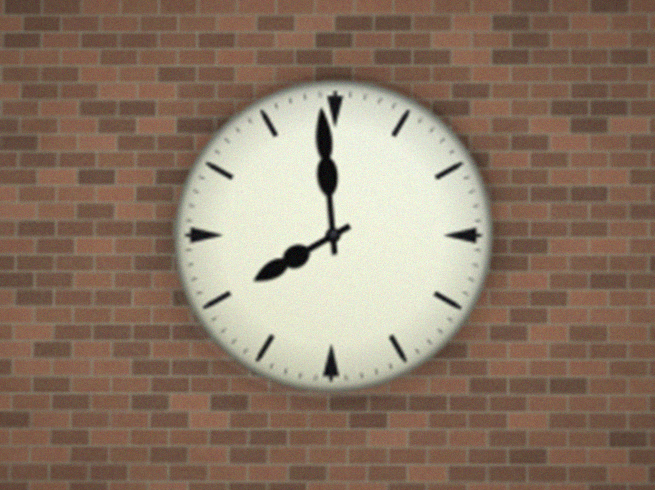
h=7 m=59
